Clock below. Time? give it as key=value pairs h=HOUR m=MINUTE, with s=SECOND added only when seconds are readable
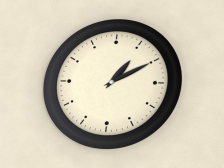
h=1 m=10
